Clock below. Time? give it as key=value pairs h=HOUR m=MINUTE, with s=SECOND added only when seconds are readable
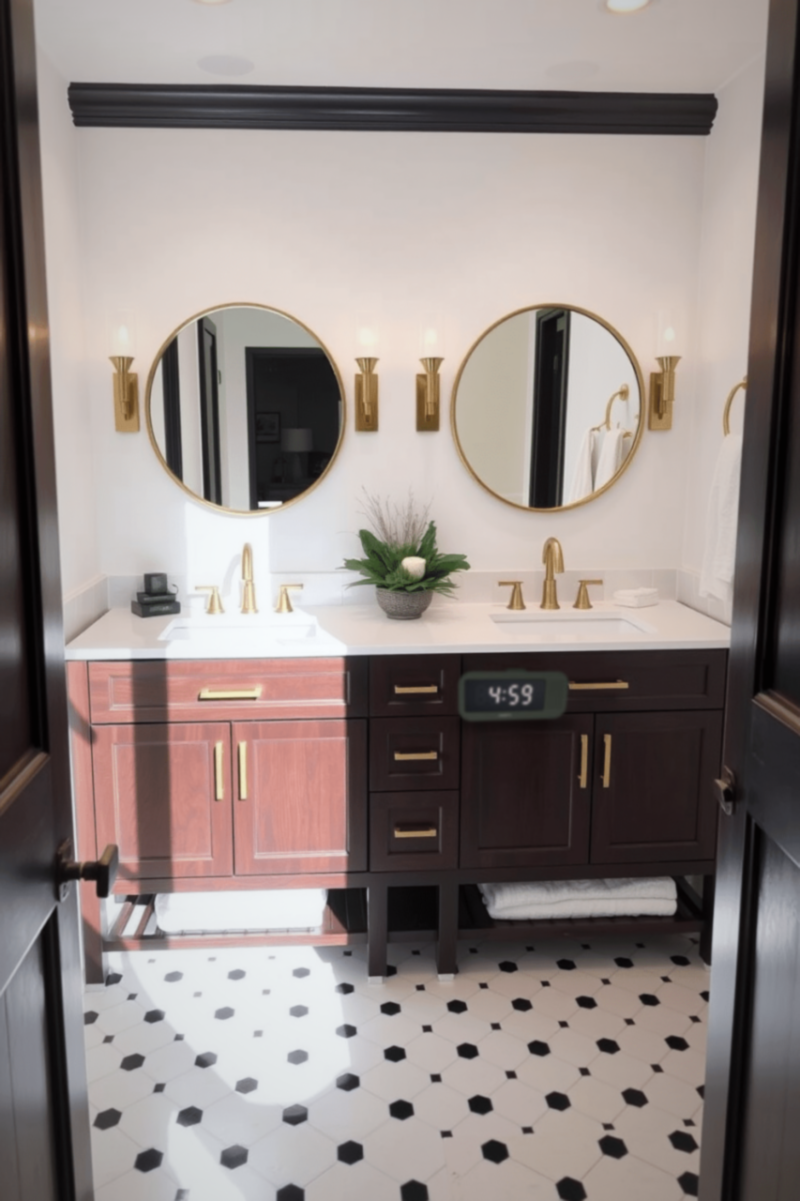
h=4 m=59
